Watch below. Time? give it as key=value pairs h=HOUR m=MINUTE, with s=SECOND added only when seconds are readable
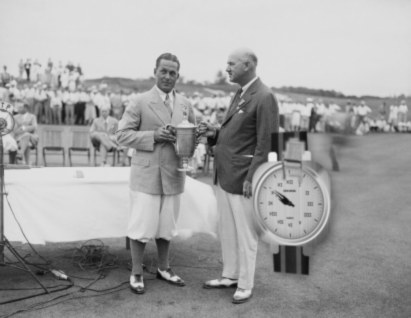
h=9 m=51
